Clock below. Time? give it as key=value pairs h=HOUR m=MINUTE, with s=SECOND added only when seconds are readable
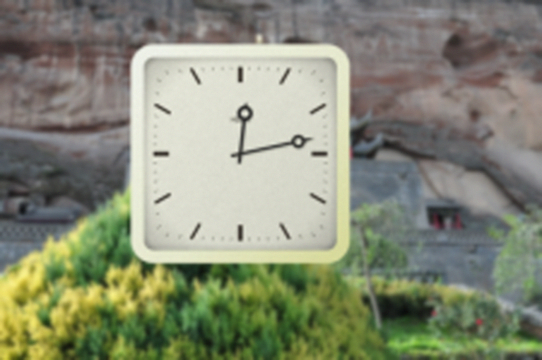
h=12 m=13
